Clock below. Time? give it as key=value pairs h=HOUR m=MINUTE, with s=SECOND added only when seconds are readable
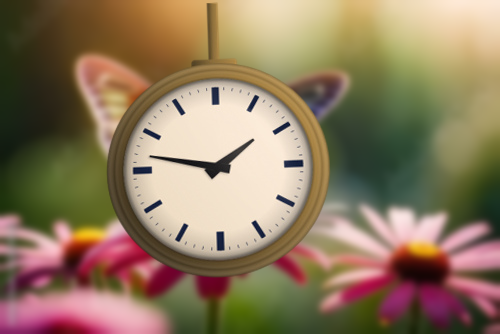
h=1 m=47
